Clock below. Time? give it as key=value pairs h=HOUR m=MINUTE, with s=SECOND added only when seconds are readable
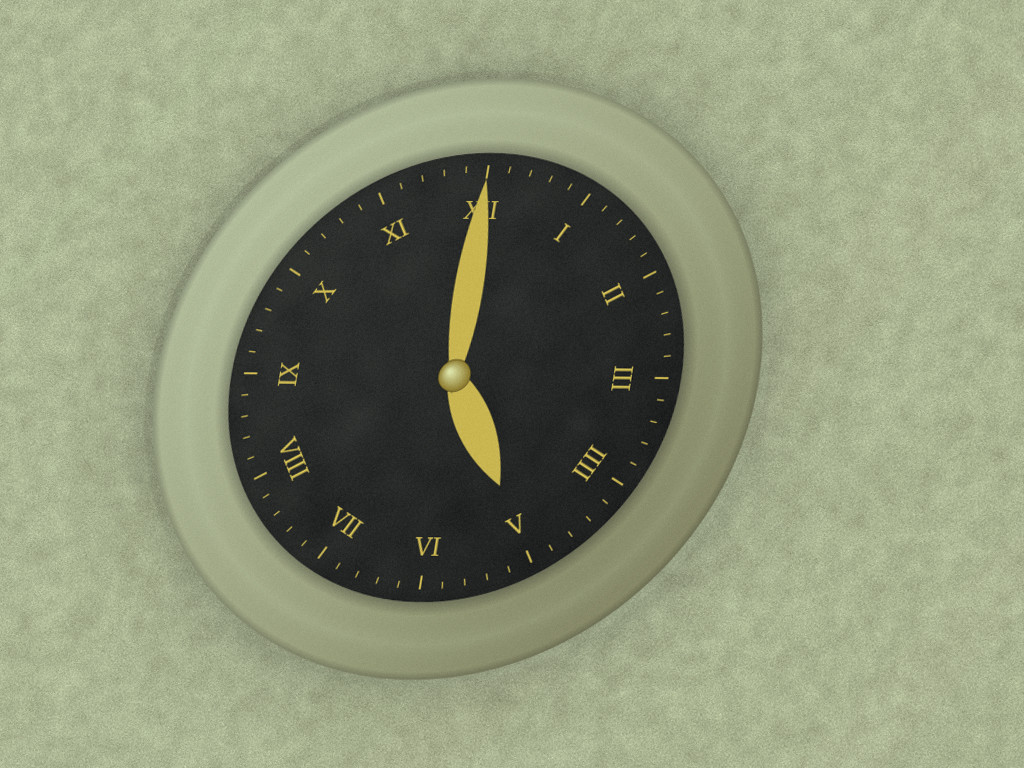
h=5 m=0
